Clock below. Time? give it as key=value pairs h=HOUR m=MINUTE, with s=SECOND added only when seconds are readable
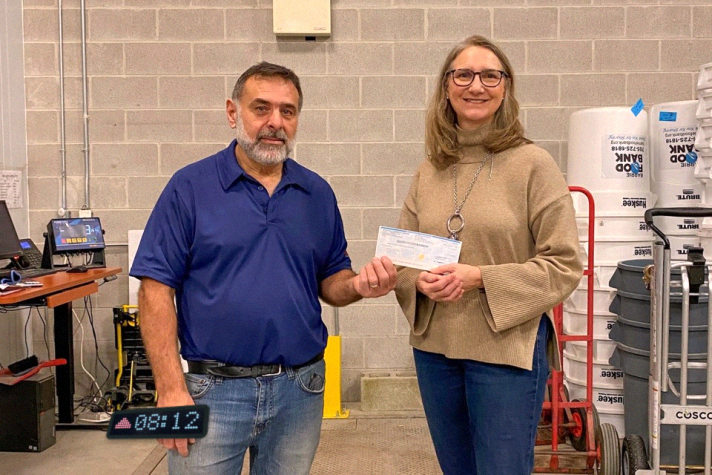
h=8 m=12
